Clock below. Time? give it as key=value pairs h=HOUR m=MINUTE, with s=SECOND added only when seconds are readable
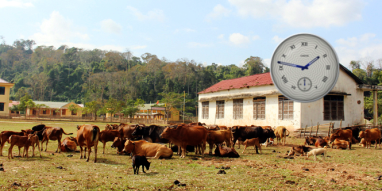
h=1 m=47
